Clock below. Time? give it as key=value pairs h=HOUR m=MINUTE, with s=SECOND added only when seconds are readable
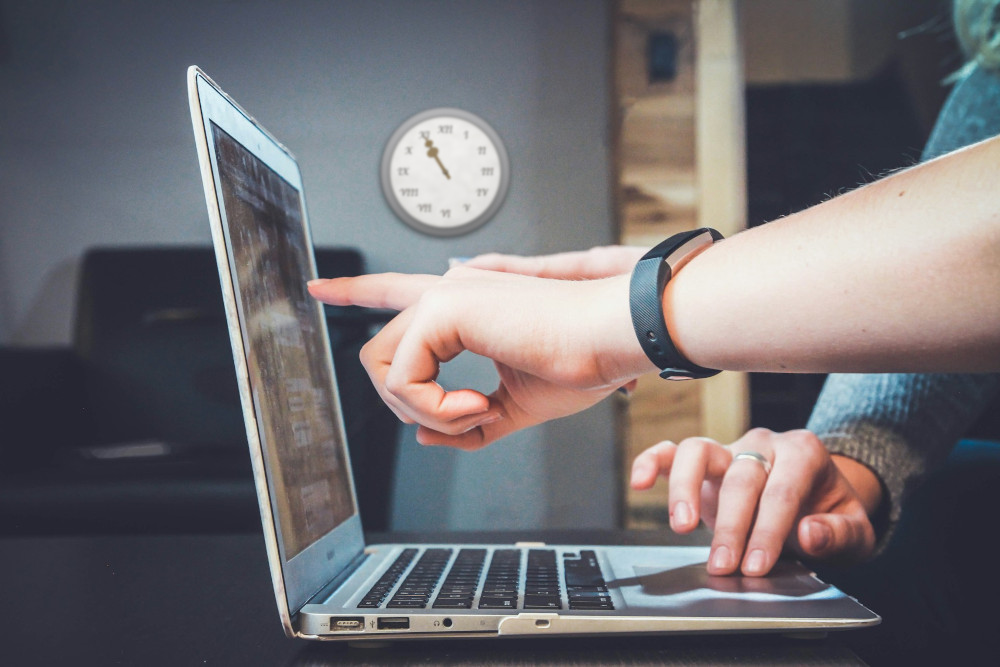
h=10 m=55
